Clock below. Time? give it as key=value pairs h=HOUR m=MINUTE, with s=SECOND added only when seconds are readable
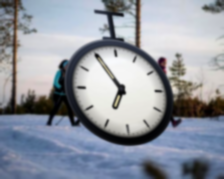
h=6 m=55
